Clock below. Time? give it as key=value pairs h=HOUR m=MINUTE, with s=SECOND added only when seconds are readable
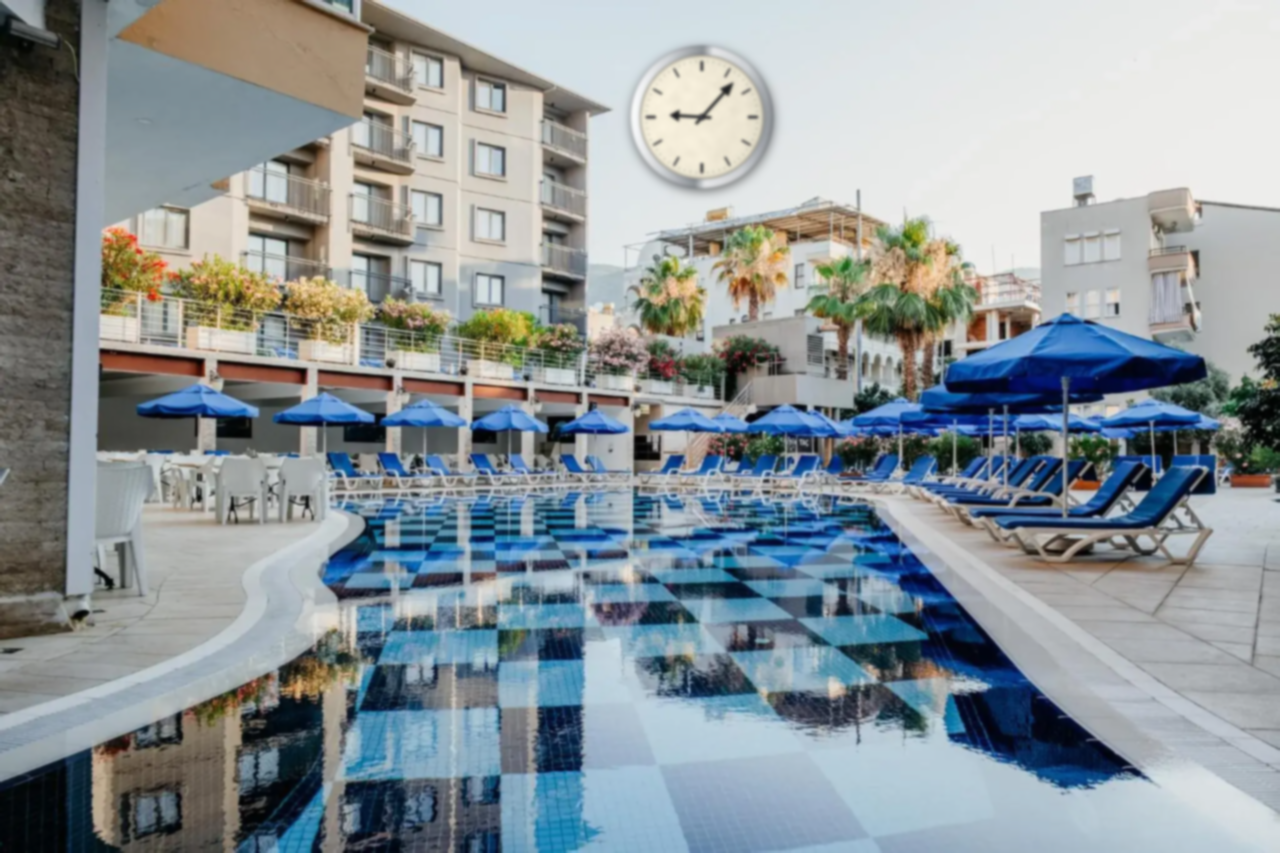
h=9 m=7
